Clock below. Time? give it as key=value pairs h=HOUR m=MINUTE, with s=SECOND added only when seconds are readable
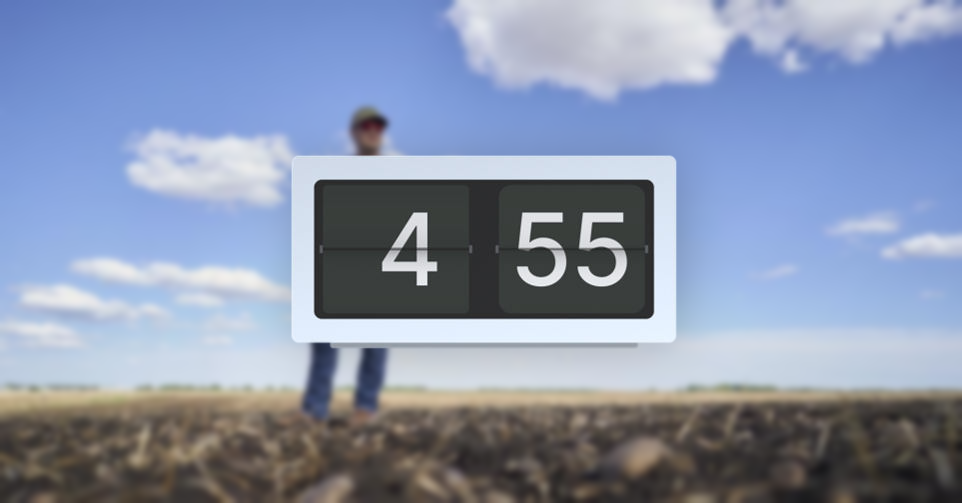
h=4 m=55
